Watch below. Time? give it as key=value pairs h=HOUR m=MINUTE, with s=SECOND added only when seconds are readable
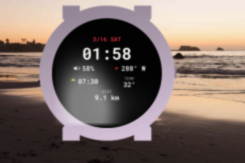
h=1 m=58
